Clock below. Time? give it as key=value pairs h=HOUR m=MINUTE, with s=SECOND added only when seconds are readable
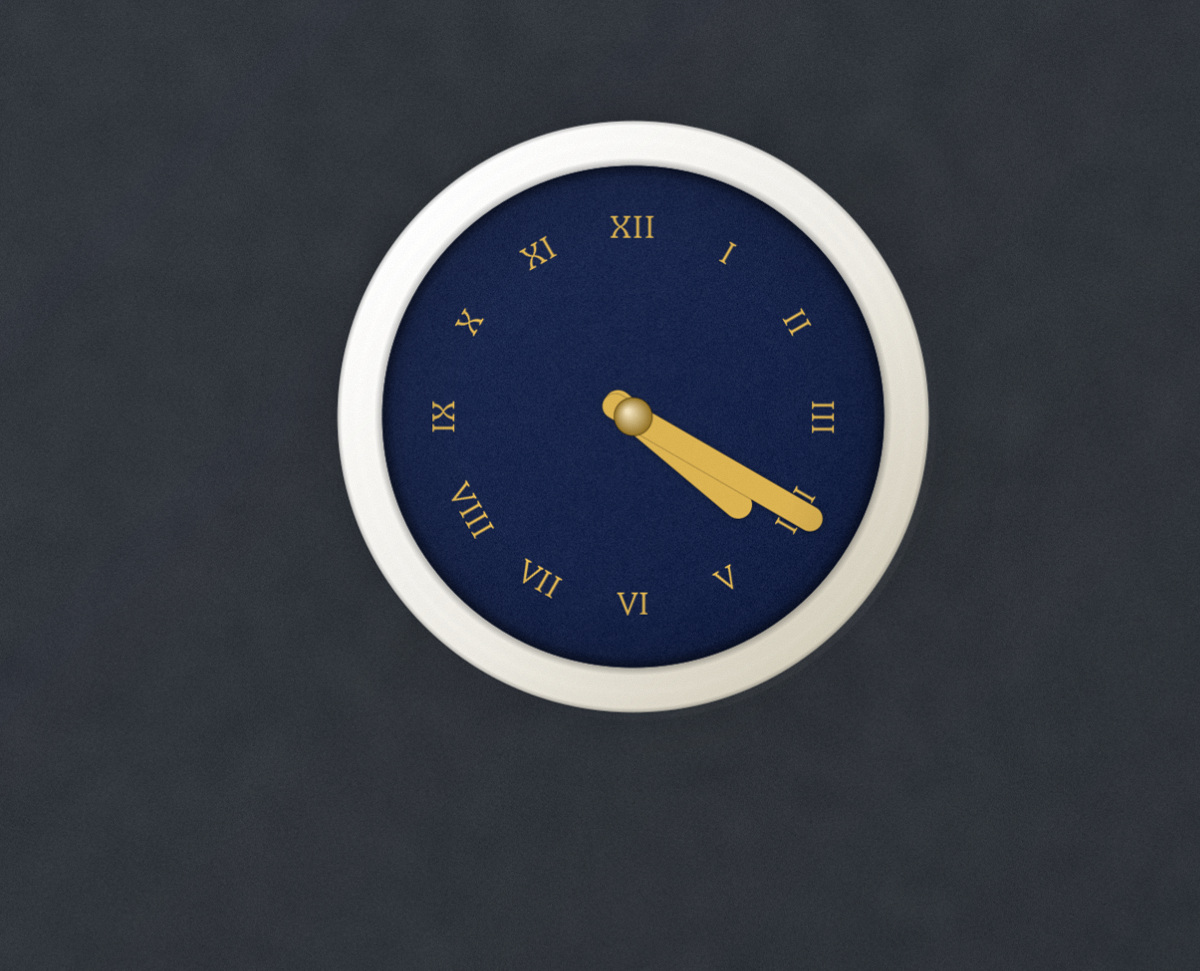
h=4 m=20
